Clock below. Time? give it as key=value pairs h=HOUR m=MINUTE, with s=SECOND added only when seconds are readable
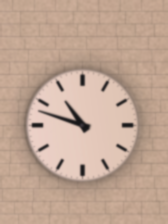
h=10 m=48
